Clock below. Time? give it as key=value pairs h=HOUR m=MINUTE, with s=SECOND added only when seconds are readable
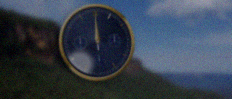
h=12 m=0
